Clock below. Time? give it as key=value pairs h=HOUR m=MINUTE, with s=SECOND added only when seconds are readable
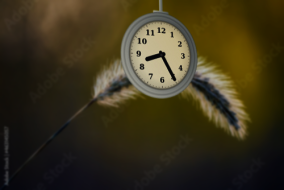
h=8 m=25
